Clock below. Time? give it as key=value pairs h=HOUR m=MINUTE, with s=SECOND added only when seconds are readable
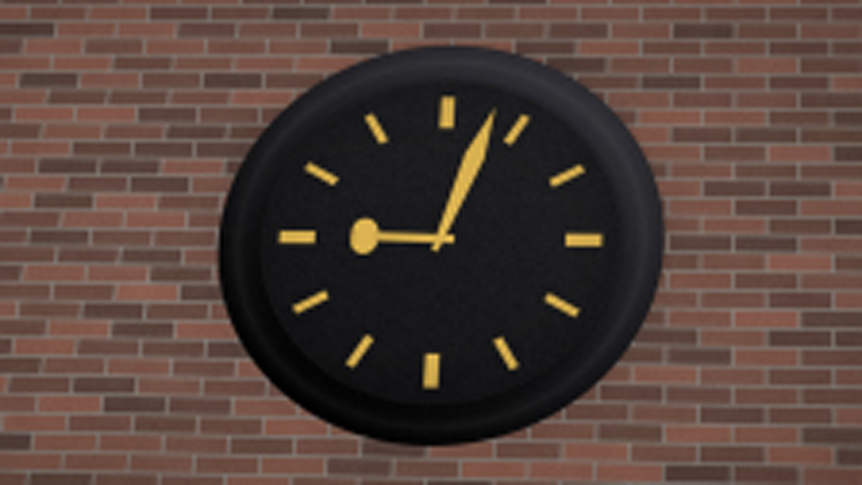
h=9 m=3
